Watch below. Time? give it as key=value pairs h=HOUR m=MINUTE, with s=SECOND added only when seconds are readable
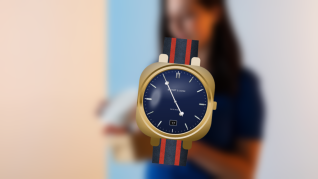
h=4 m=55
